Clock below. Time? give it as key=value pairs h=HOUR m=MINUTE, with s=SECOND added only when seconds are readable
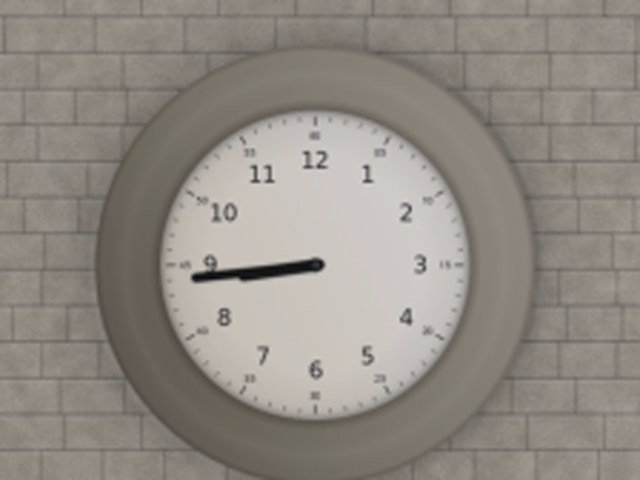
h=8 m=44
